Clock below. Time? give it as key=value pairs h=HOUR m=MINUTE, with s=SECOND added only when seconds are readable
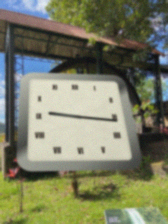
h=9 m=16
